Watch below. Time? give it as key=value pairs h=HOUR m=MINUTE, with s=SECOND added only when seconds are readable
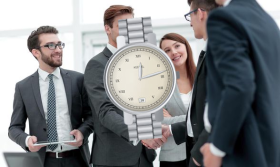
h=12 m=13
